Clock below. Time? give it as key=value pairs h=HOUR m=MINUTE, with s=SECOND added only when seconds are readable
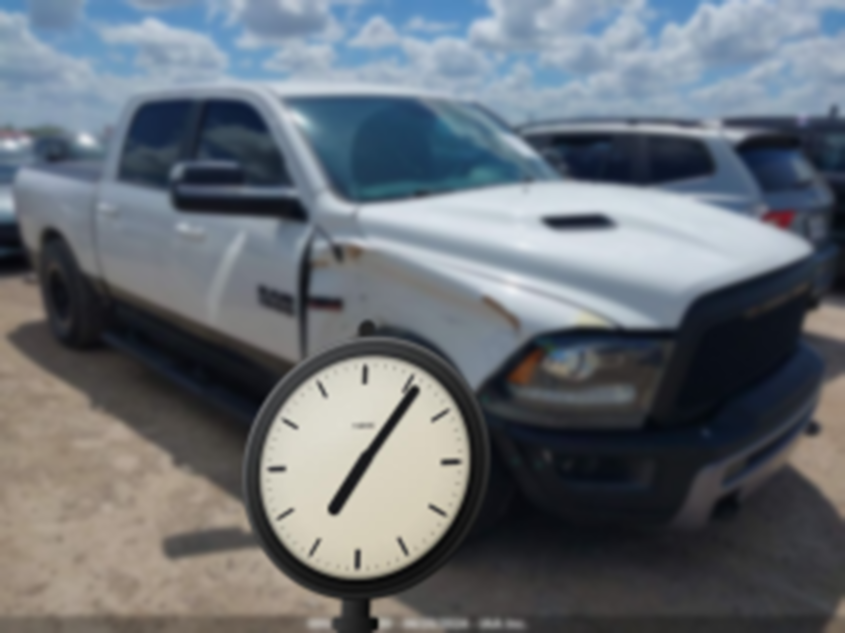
h=7 m=6
